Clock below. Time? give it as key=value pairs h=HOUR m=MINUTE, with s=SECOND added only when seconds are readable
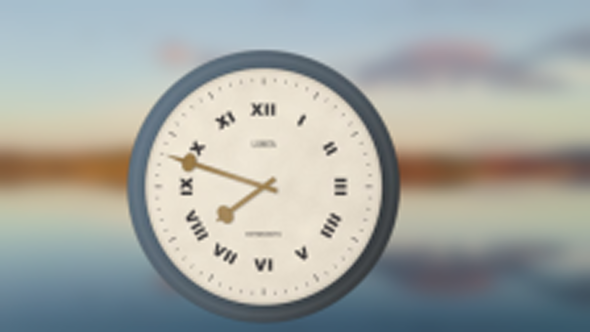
h=7 m=48
